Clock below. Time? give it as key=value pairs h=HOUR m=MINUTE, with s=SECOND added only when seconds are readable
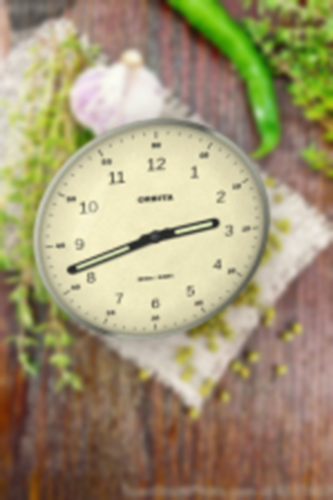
h=2 m=42
